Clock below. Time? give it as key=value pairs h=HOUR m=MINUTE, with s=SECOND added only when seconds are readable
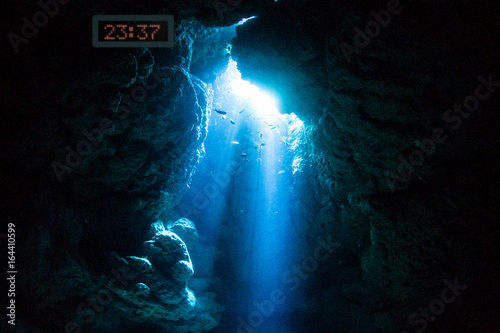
h=23 m=37
